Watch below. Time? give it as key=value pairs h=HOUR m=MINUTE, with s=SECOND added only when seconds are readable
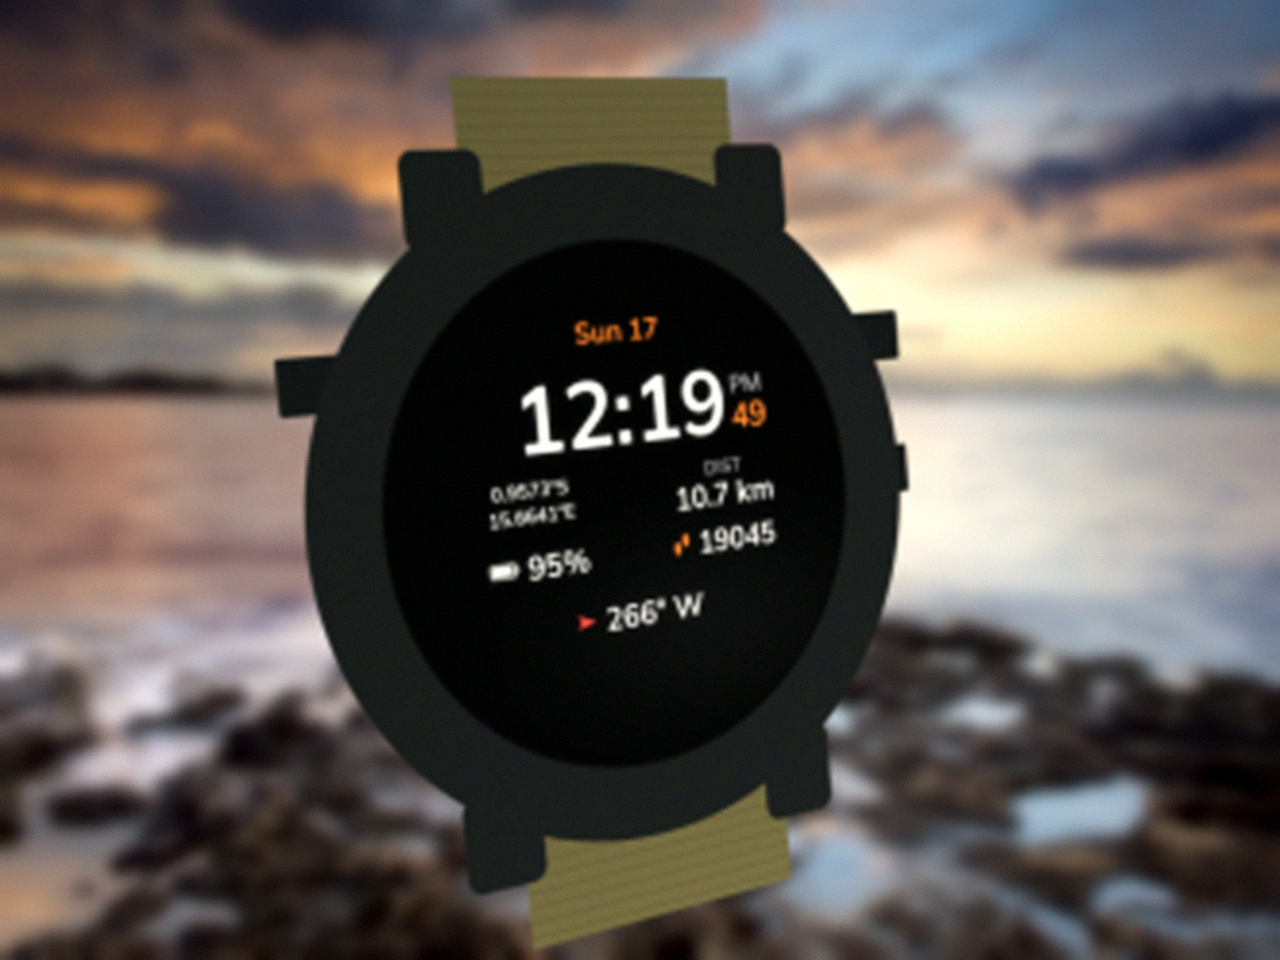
h=12 m=19 s=49
